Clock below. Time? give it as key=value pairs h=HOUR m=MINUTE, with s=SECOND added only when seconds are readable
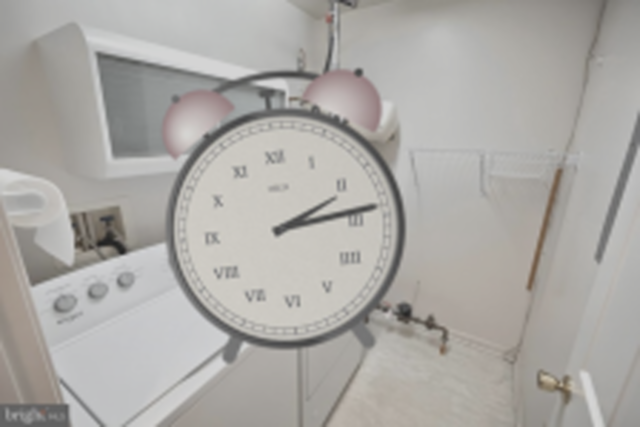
h=2 m=14
